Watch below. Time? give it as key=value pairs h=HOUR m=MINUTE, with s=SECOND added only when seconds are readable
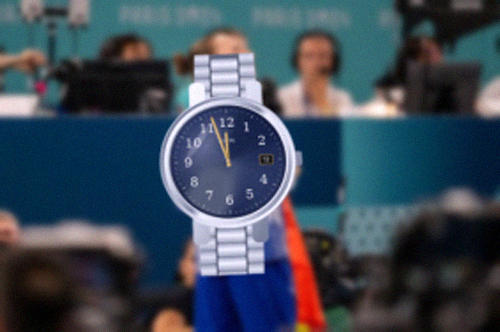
h=11 m=57
